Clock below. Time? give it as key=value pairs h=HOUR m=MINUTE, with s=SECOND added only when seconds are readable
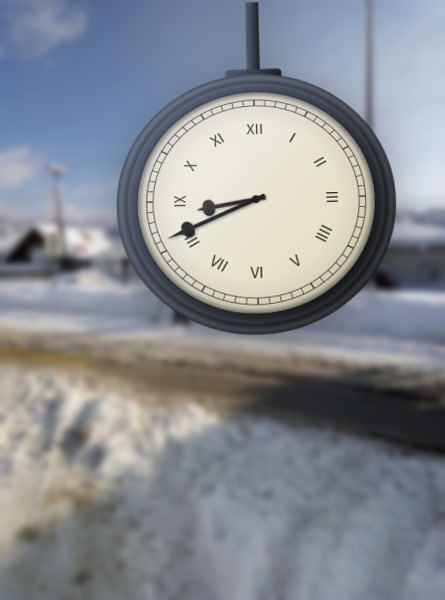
h=8 m=41
